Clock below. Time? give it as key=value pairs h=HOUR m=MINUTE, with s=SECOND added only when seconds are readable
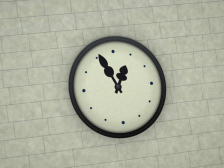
h=12 m=56
